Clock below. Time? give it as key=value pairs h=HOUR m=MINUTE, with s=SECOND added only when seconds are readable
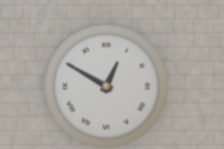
h=12 m=50
